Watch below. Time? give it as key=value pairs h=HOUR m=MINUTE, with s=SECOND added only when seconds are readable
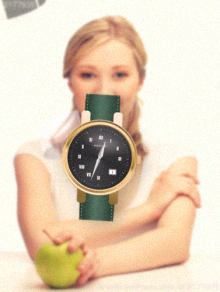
h=12 m=33
